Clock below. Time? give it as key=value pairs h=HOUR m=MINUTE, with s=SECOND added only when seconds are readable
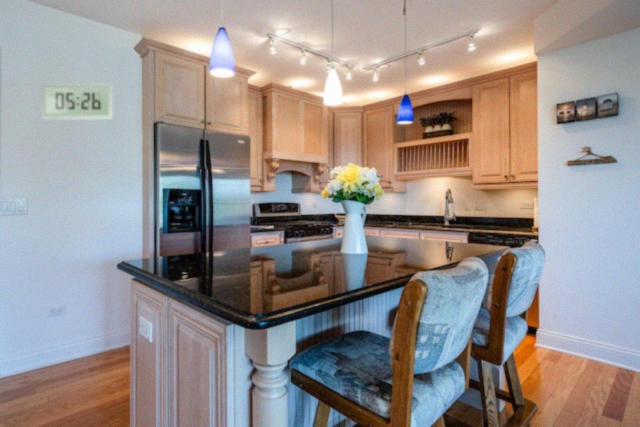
h=5 m=26
